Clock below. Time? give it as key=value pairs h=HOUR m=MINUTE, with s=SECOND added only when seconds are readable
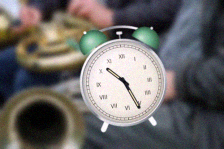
h=10 m=26
